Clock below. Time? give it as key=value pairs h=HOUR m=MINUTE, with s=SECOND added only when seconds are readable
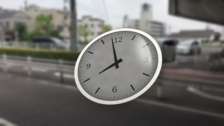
h=7 m=58
